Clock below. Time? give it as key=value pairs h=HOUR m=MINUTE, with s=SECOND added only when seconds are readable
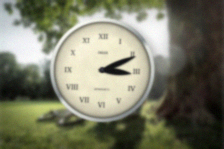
h=3 m=11
